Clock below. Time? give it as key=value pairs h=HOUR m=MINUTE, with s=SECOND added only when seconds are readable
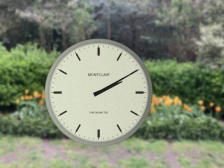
h=2 m=10
